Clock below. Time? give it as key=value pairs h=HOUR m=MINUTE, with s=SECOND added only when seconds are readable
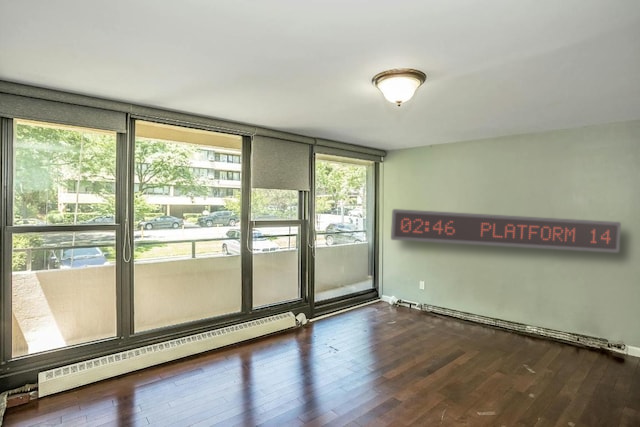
h=2 m=46
